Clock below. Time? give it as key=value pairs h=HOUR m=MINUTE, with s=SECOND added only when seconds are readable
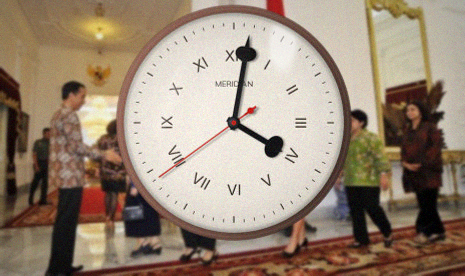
h=4 m=1 s=39
